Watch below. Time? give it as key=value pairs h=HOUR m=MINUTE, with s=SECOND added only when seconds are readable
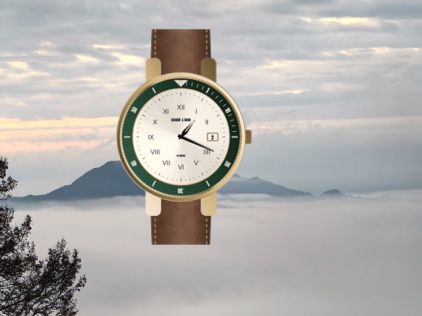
h=1 m=19
